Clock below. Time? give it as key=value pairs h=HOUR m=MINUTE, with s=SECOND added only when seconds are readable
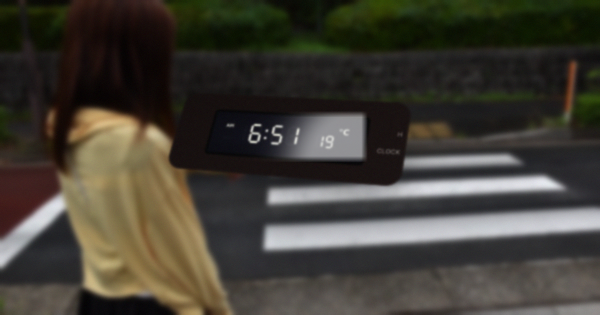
h=6 m=51
